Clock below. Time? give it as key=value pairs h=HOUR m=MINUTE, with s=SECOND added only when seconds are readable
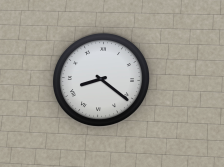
h=8 m=21
